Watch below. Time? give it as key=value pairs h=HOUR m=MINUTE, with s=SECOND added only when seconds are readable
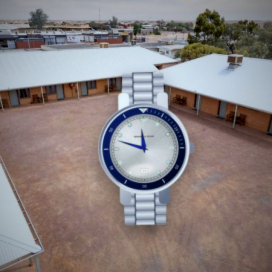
h=11 m=48
